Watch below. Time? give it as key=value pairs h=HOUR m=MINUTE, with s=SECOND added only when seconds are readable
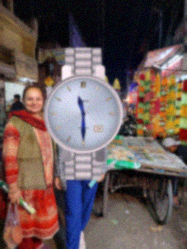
h=11 m=30
